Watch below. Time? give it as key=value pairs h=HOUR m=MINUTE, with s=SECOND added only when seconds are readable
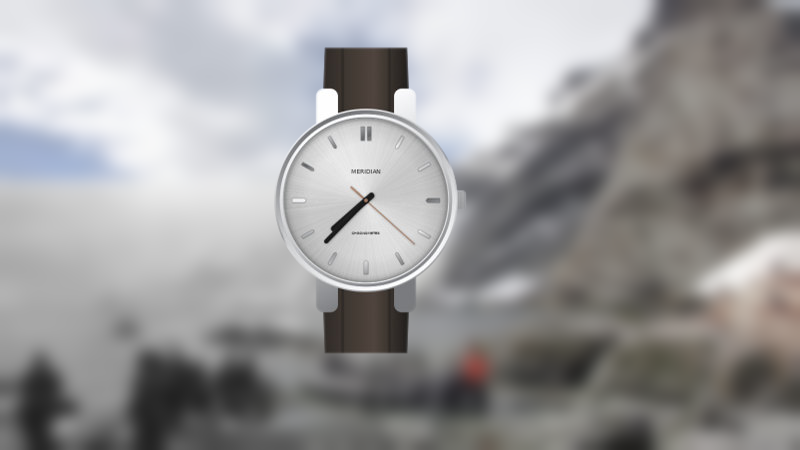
h=7 m=37 s=22
